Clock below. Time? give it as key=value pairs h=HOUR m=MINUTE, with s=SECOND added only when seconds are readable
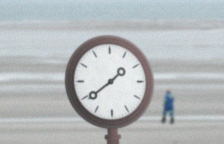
h=1 m=39
